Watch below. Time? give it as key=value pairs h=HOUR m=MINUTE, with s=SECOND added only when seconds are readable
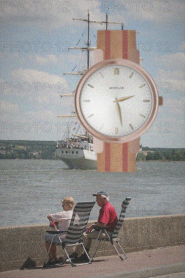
h=2 m=28
